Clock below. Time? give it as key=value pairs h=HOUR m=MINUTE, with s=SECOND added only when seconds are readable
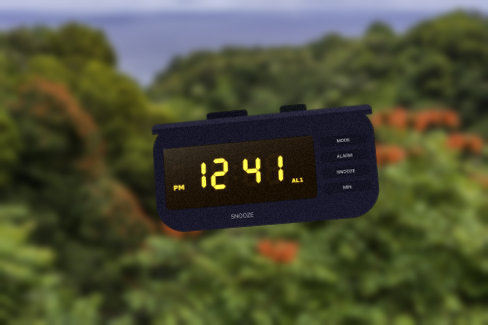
h=12 m=41
